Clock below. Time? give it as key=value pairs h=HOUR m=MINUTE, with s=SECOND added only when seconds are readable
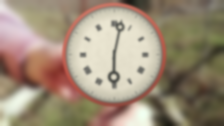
h=6 m=2
